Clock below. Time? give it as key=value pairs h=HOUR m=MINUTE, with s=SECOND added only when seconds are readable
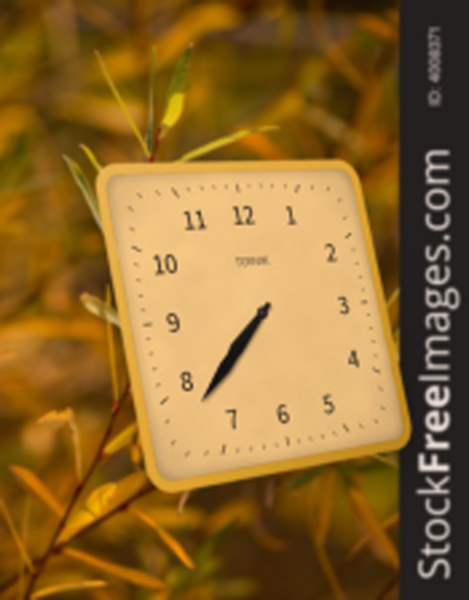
h=7 m=38
